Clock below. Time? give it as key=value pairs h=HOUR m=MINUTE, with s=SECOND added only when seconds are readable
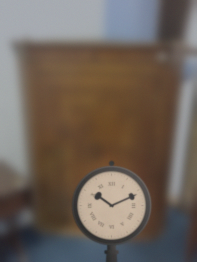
h=10 m=11
